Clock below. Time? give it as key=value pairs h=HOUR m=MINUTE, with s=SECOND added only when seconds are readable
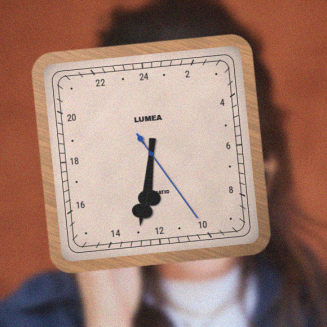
h=12 m=32 s=25
